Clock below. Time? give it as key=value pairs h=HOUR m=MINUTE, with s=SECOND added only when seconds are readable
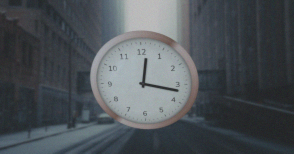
h=12 m=17
